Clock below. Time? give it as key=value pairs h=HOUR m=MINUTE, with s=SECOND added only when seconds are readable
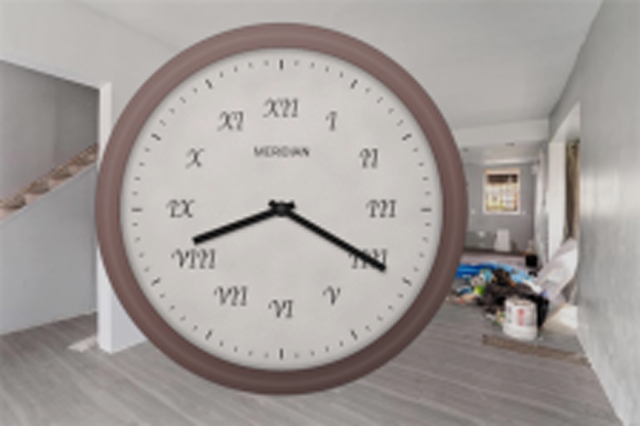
h=8 m=20
